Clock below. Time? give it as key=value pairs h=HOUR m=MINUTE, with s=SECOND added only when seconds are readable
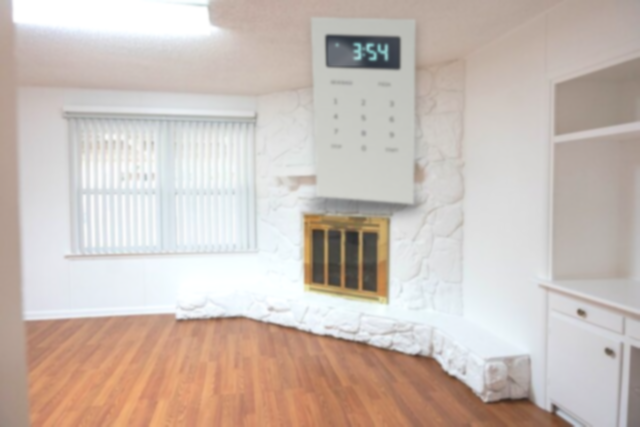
h=3 m=54
